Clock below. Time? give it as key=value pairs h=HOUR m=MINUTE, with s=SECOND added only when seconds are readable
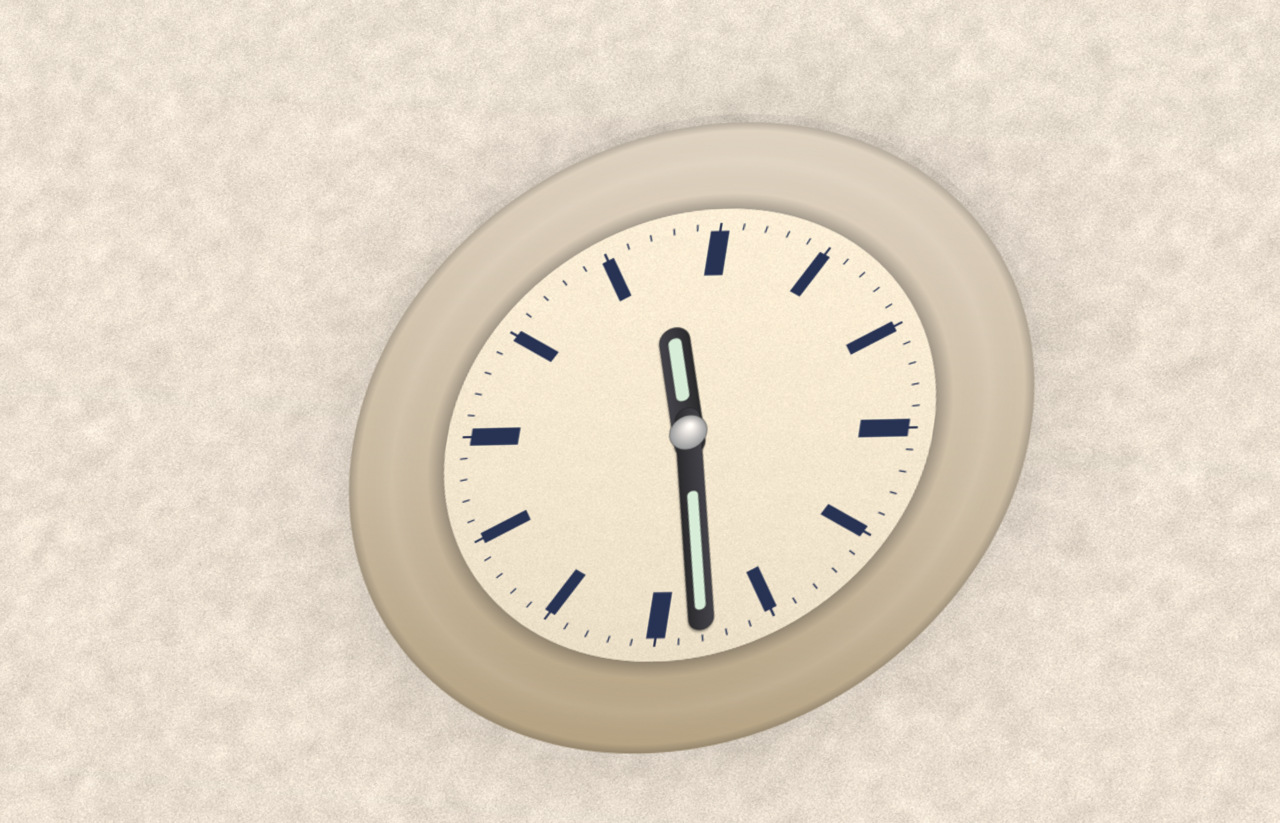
h=11 m=28
